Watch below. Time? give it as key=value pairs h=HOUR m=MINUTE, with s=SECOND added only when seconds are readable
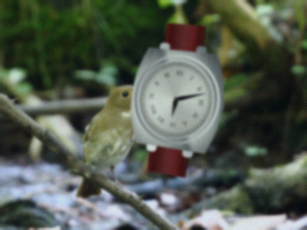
h=6 m=12
